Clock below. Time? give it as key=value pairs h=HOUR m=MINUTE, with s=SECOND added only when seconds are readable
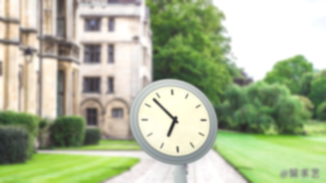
h=6 m=53
